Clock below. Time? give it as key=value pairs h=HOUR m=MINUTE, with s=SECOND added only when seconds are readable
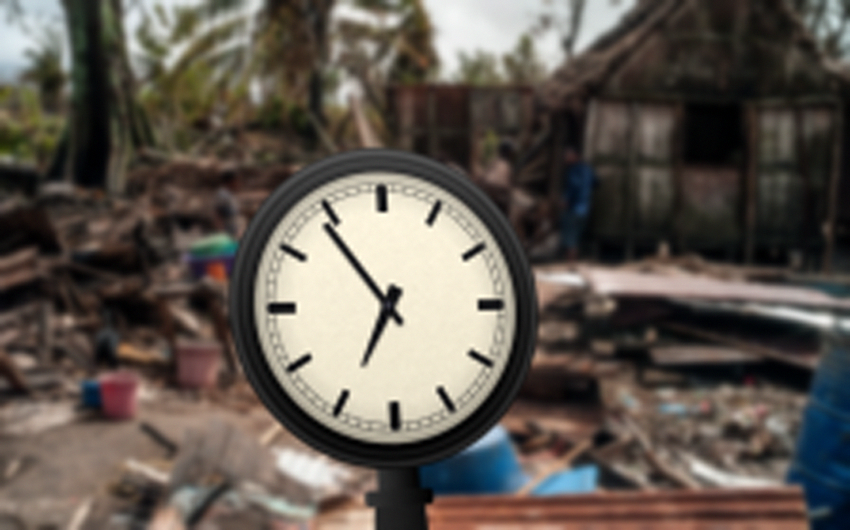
h=6 m=54
